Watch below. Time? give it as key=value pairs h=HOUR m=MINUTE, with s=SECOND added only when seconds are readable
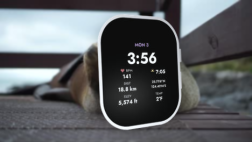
h=3 m=56
